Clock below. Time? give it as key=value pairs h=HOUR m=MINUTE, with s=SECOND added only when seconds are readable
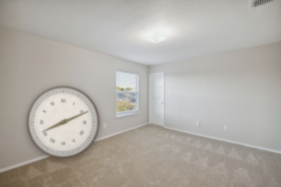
h=8 m=11
